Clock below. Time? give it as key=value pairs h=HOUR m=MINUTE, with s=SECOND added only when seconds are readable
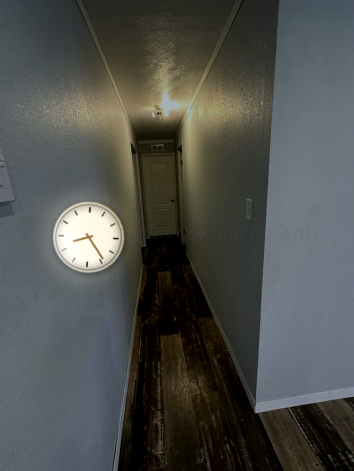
h=8 m=24
